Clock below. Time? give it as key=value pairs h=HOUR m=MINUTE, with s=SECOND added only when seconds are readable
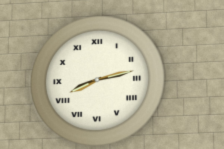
h=8 m=13
